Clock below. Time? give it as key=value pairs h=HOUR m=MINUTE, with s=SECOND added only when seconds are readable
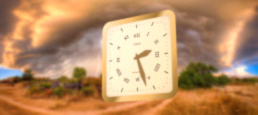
h=2 m=27
